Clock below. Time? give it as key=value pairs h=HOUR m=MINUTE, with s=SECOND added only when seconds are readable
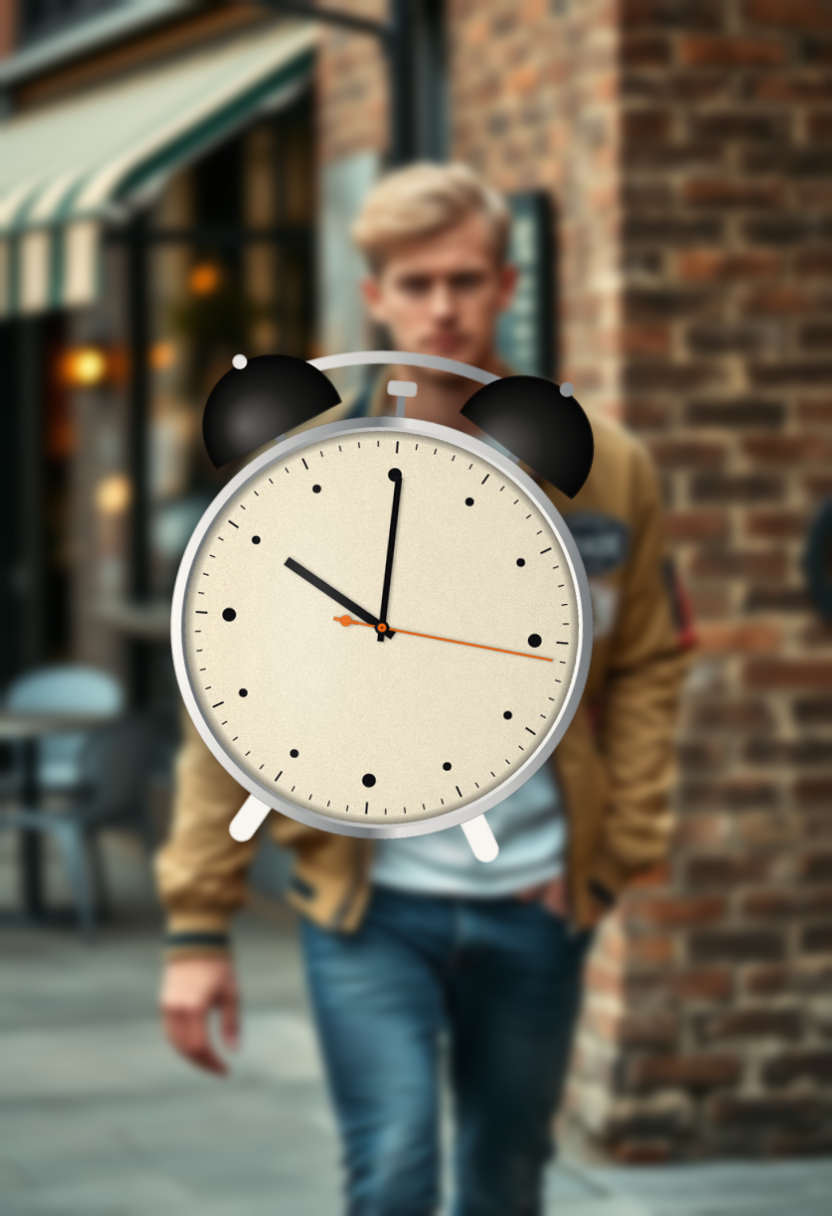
h=10 m=0 s=16
